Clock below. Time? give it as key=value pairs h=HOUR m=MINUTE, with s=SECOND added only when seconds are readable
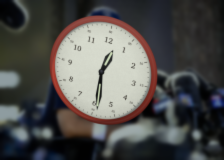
h=12 m=29
